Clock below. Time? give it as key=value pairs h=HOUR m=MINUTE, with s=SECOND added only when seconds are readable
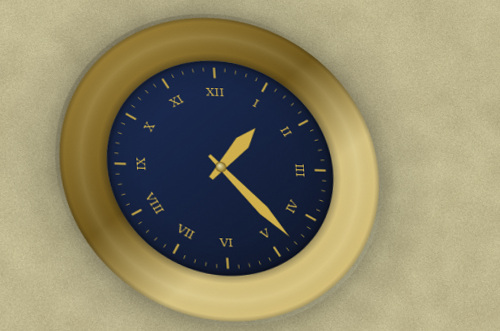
h=1 m=23
